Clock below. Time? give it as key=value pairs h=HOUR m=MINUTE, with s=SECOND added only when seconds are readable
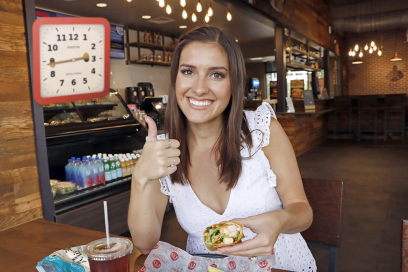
h=2 m=44
